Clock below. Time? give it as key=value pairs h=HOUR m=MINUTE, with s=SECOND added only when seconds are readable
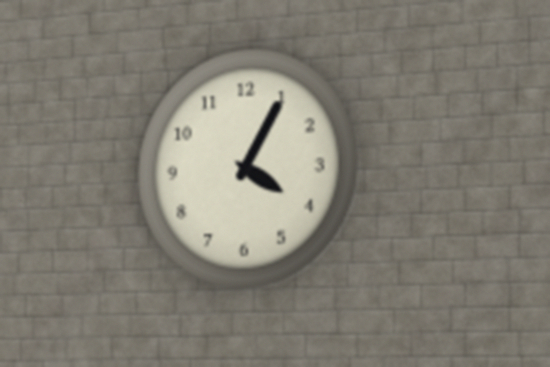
h=4 m=5
